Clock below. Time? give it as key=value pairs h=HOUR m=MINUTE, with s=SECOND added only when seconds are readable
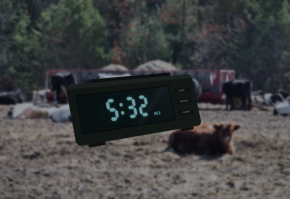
h=5 m=32
